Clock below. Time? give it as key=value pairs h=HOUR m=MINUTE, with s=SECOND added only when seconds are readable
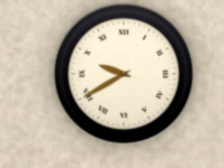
h=9 m=40
